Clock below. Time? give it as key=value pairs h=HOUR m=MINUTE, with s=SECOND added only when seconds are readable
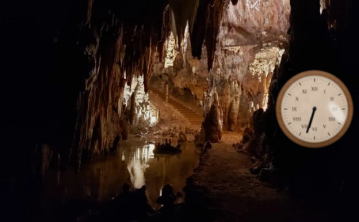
h=6 m=33
